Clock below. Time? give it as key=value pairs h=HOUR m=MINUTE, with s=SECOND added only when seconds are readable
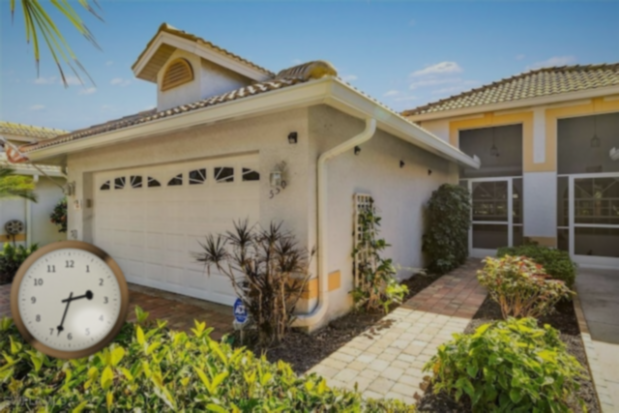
h=2 m=33
